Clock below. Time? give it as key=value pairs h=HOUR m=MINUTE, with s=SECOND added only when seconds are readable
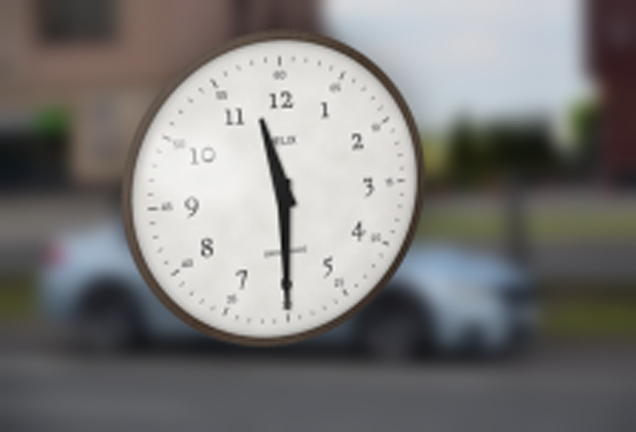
h=11 m=30
